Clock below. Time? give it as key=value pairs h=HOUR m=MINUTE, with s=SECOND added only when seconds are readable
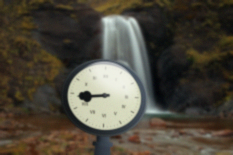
h=8 m=44
